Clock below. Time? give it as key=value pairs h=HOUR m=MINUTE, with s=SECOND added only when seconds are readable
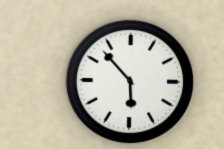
h=5 m=53
